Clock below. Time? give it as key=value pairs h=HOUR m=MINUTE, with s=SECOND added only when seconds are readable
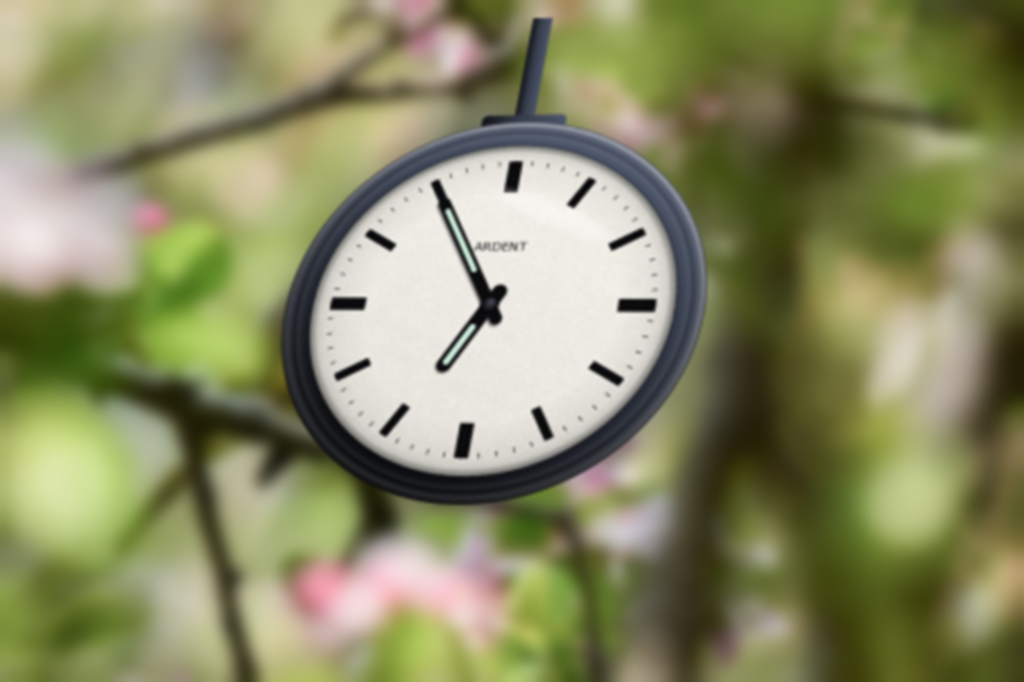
h=6 m=55
